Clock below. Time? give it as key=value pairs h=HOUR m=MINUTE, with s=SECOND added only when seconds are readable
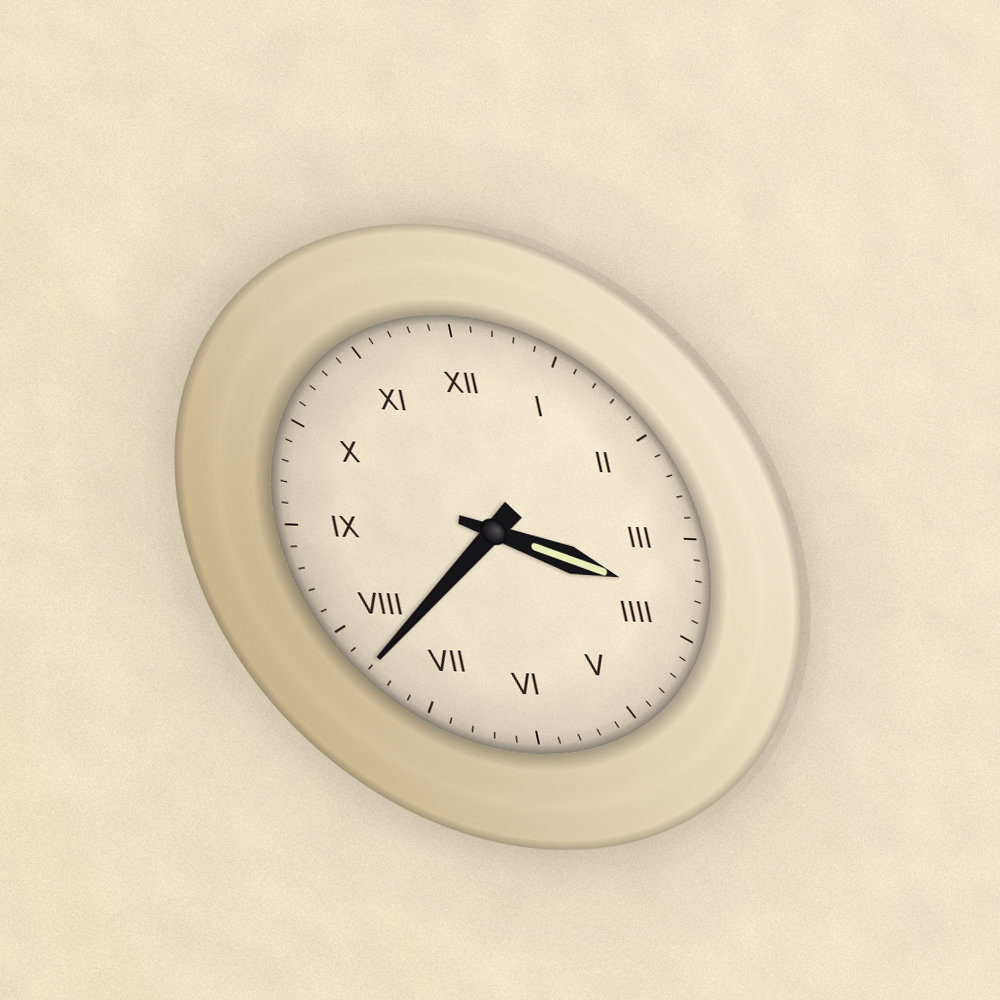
h=3 m=38
